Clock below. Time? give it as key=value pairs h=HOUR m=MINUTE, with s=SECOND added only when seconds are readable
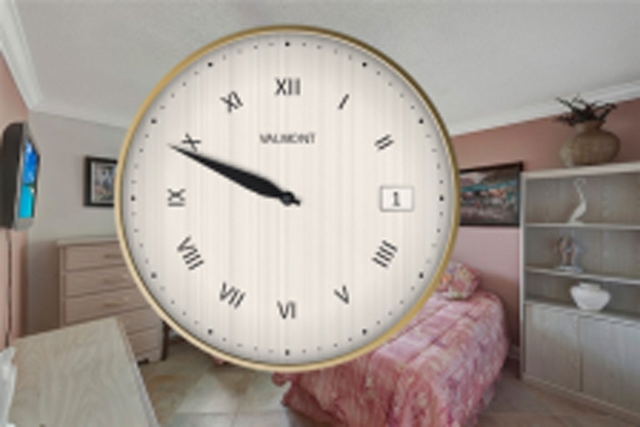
h=9 m=49
